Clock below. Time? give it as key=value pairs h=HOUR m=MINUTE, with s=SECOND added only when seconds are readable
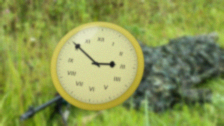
h=2 m=51
